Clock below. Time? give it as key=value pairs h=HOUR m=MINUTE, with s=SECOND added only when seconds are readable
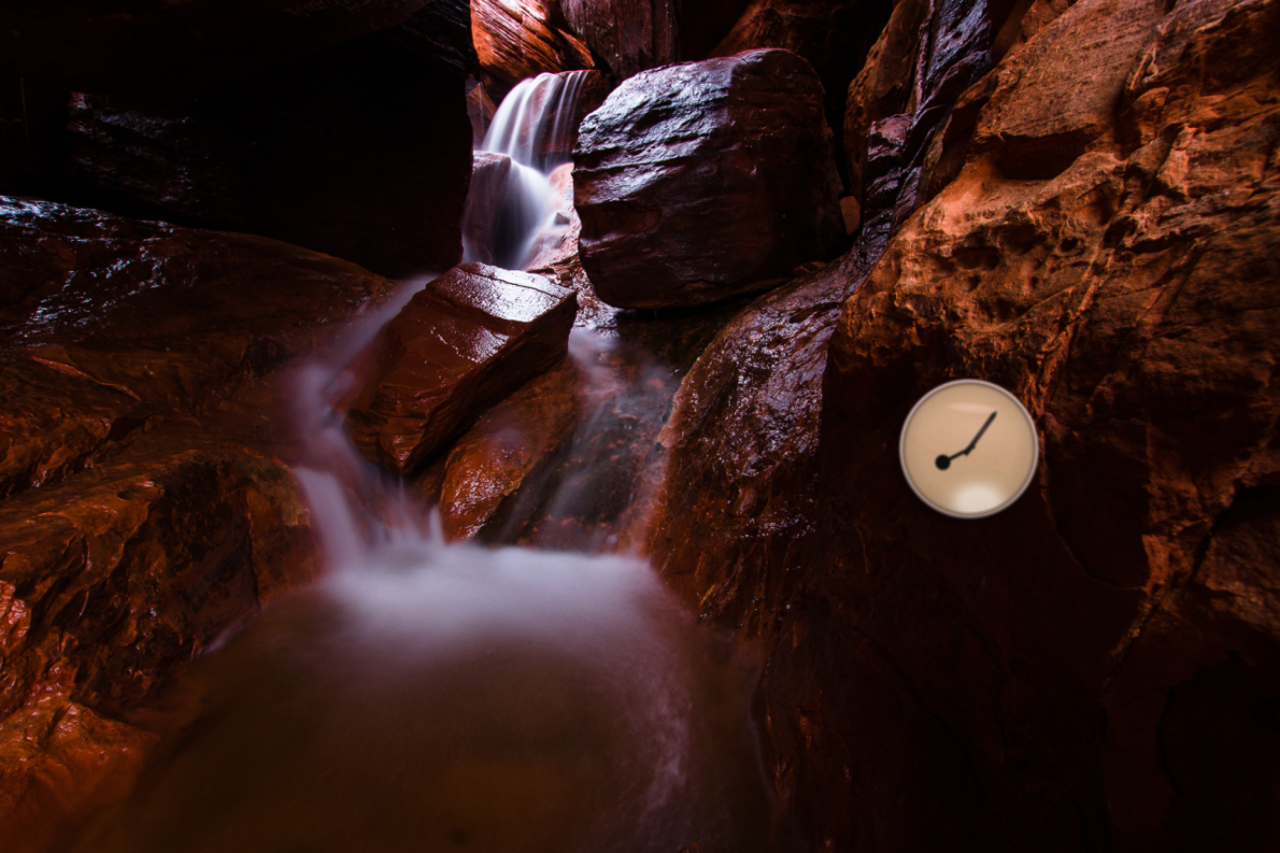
h=8 m=6
